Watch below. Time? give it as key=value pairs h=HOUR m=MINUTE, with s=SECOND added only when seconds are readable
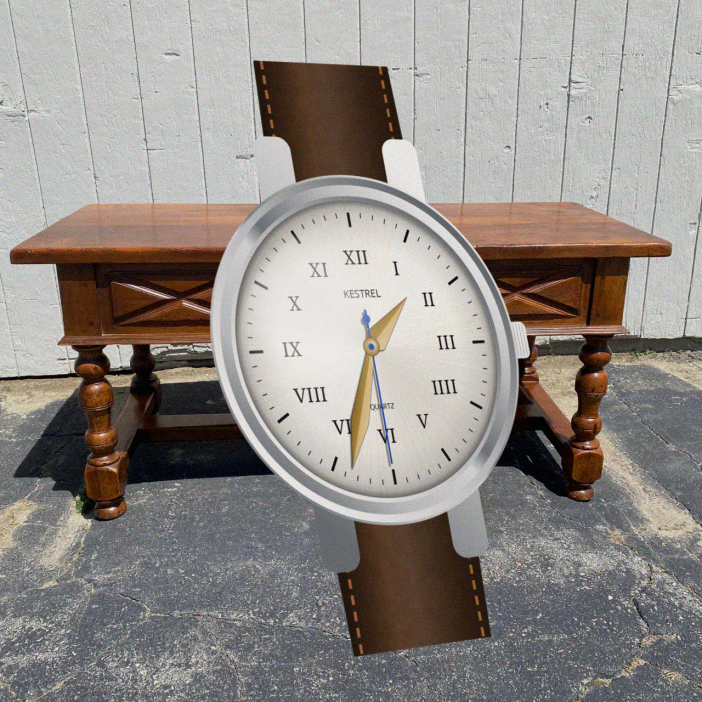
h=1 m=33 s=30
